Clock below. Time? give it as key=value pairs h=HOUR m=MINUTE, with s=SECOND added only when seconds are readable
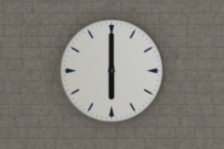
h=6 m=0
